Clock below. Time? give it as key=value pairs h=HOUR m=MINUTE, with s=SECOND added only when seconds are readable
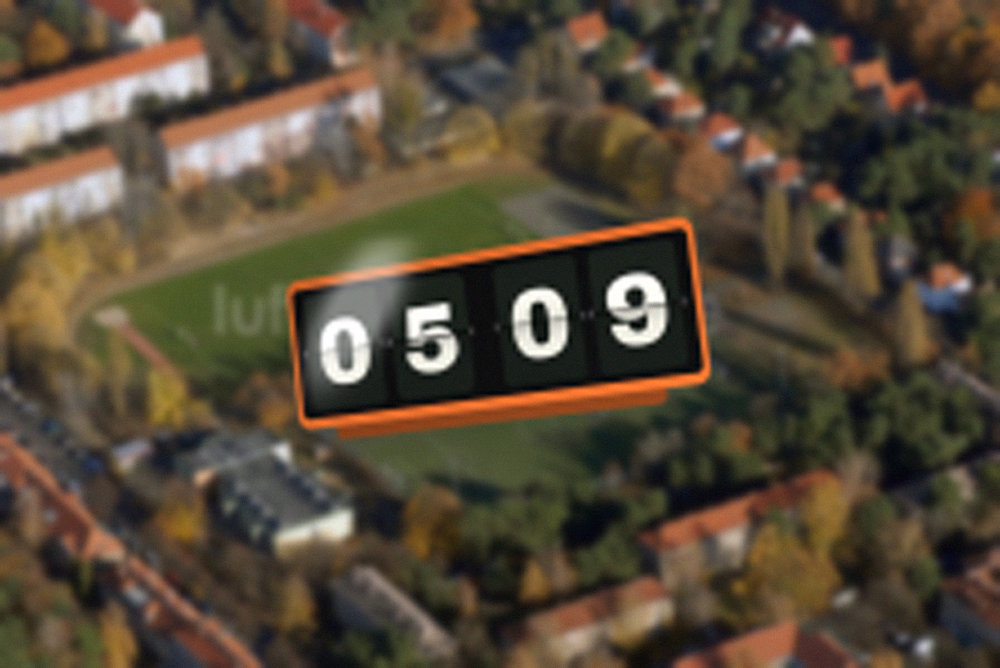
h=5 m=9
